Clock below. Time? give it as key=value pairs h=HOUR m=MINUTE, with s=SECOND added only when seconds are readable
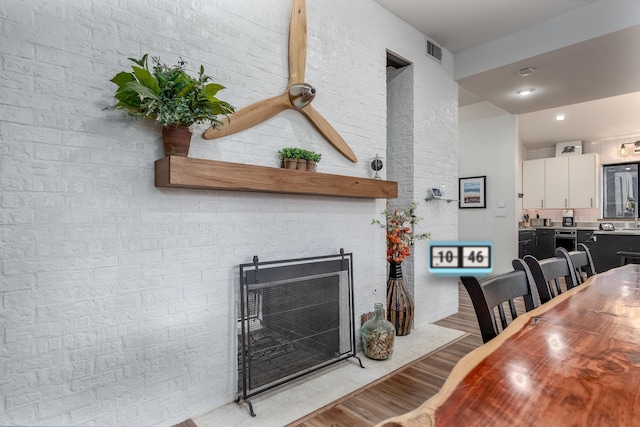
h=10 m=46
